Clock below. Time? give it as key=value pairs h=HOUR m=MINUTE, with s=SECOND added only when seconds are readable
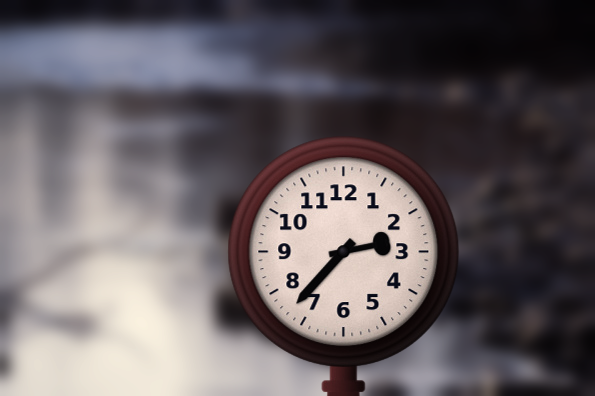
h=2 m=37
